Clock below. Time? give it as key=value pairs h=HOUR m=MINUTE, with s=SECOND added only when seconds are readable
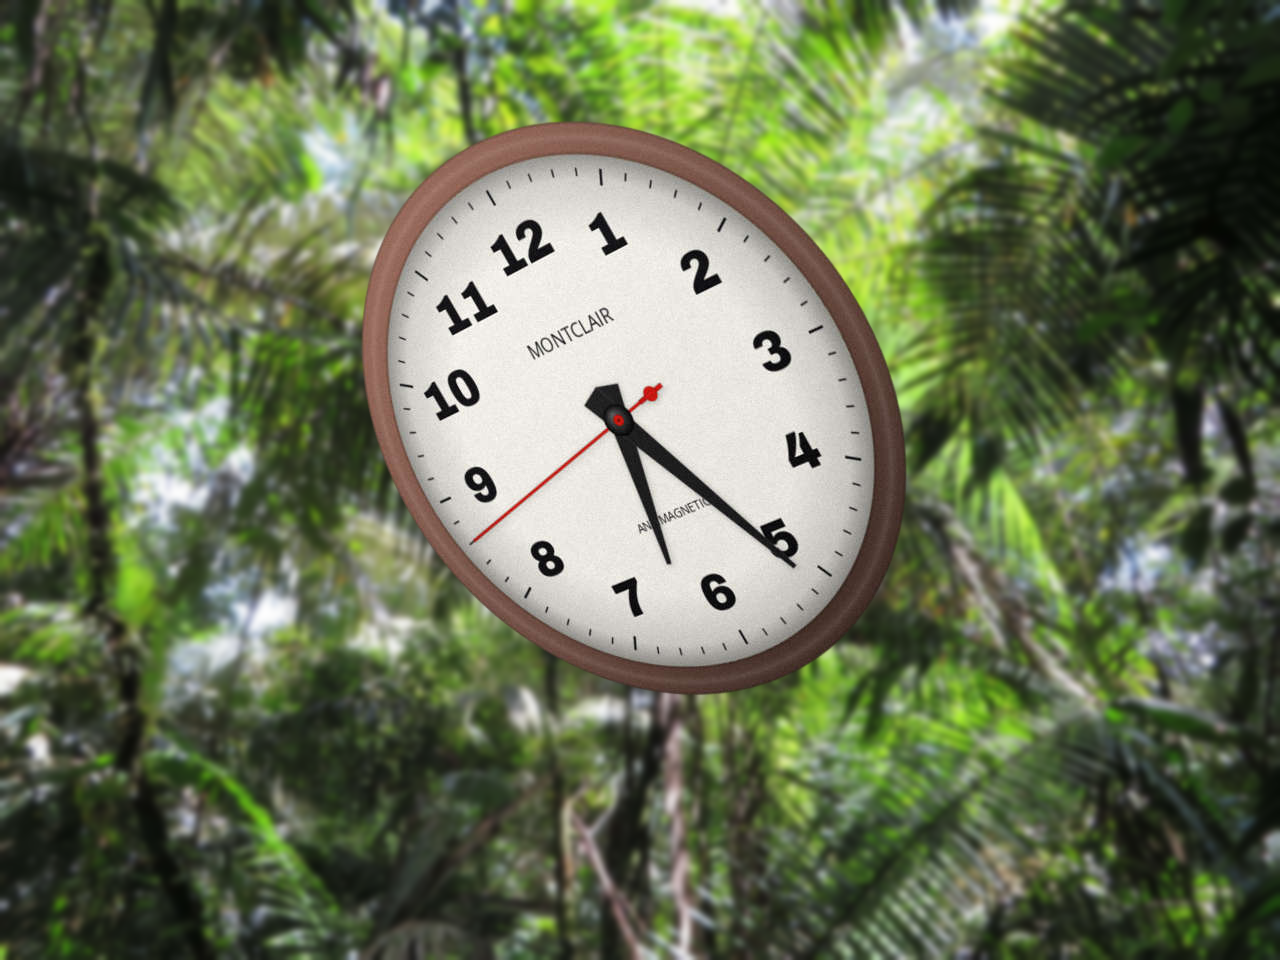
h=6 m=25 s=43
